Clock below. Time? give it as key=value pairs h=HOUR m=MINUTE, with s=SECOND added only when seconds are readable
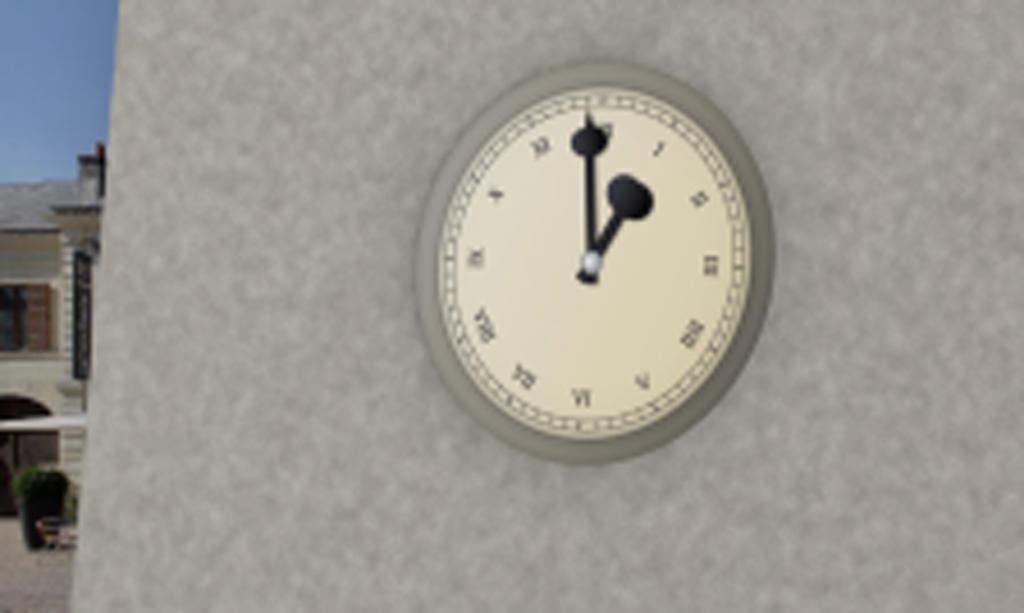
h=12 m=59
